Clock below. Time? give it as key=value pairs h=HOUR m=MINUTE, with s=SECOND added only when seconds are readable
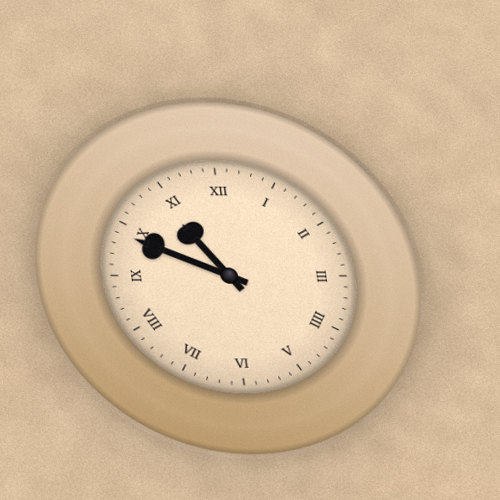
h=10 m=49
